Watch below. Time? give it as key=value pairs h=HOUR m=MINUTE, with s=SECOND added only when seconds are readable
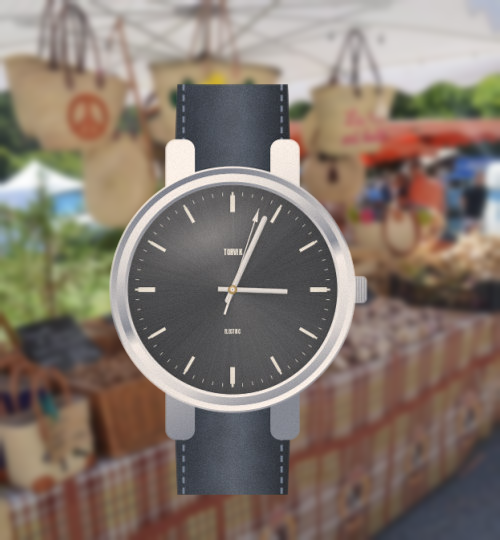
h=3 m=4 s=3
